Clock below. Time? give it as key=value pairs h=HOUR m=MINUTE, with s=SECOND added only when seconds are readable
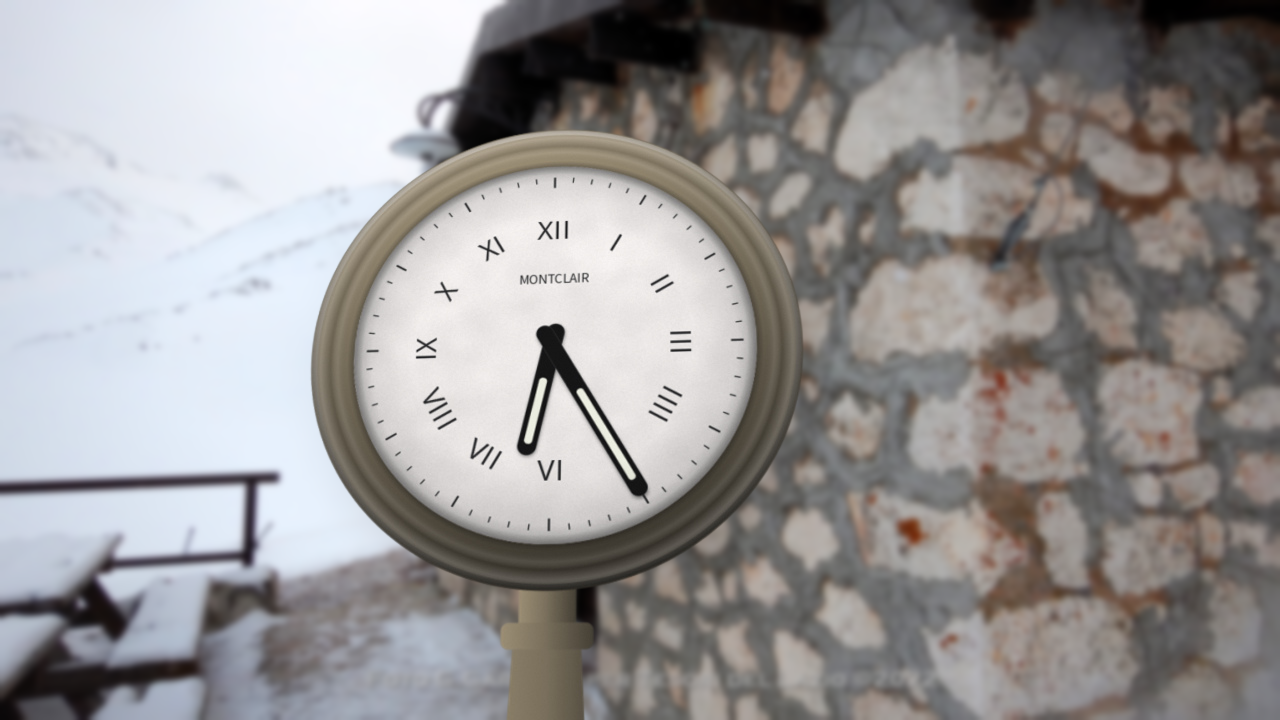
h=6 m=25
